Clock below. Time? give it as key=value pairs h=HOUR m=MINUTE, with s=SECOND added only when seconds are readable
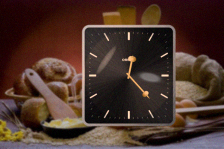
h=12 m=23
